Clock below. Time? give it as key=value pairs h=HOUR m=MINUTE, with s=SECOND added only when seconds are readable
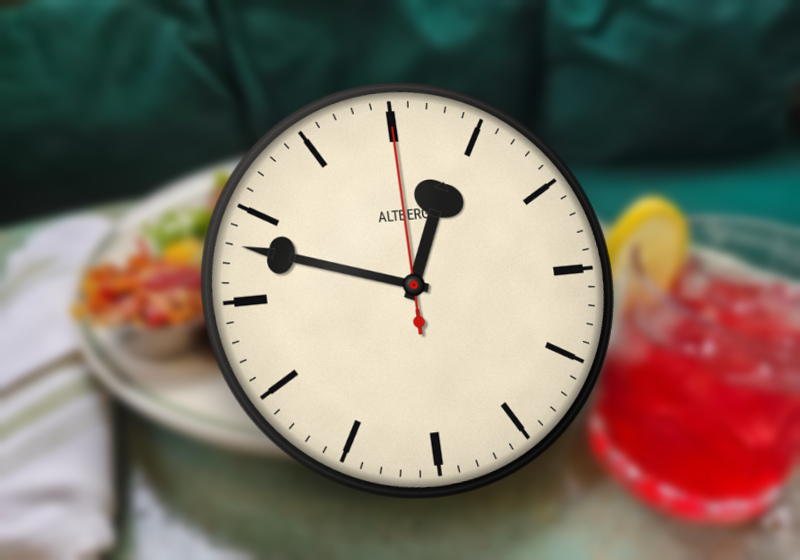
h=12 m=48 s=0
